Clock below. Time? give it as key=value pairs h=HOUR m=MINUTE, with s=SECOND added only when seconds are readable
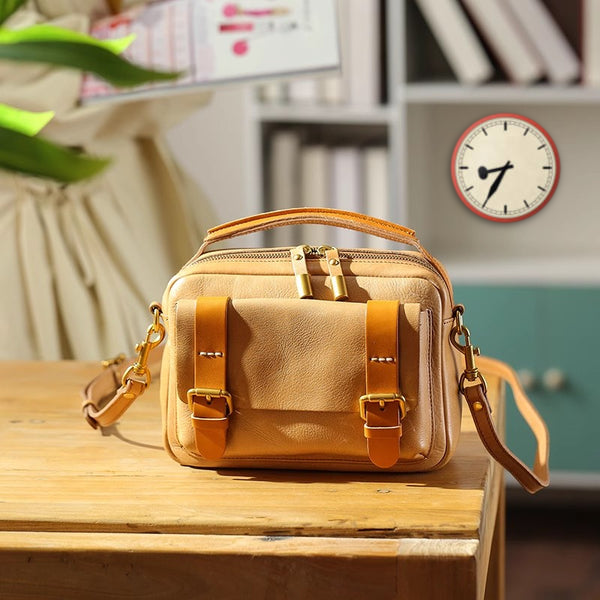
h=8 m=35
